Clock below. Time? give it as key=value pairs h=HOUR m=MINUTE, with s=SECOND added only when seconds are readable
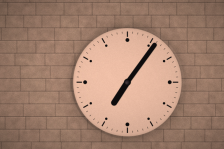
h=7 m=6
